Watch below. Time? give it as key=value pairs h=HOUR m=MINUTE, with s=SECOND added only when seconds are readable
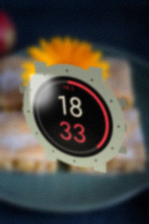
h=18 m=33
